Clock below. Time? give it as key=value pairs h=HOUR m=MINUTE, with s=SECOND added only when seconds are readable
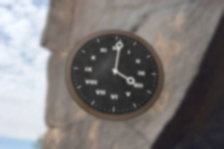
h=4 m=1
